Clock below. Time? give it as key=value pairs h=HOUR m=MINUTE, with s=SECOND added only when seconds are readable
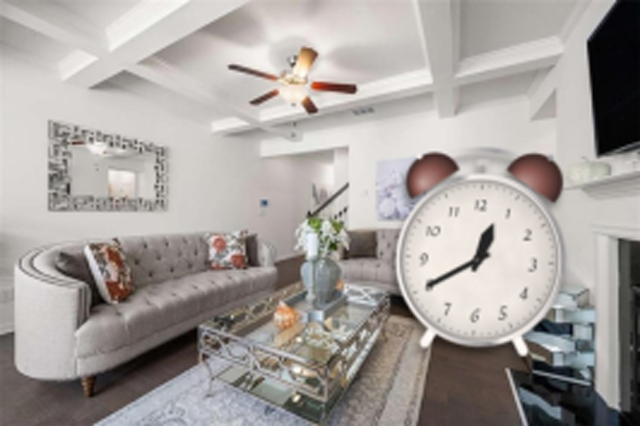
h=12 m=40
